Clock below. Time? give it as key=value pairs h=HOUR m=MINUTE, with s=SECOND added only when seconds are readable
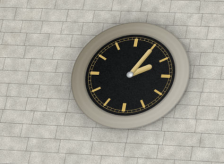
h=2 m=5
